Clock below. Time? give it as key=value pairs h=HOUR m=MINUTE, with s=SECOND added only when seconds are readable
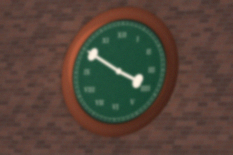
h=3 m=50
